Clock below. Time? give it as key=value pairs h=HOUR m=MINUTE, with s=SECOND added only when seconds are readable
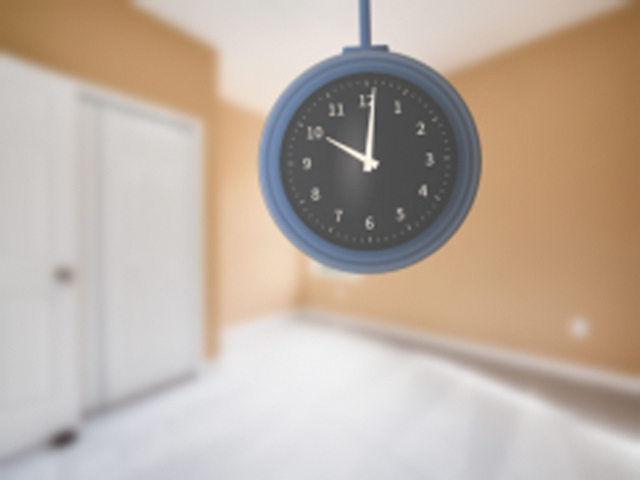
h=10 m=1
